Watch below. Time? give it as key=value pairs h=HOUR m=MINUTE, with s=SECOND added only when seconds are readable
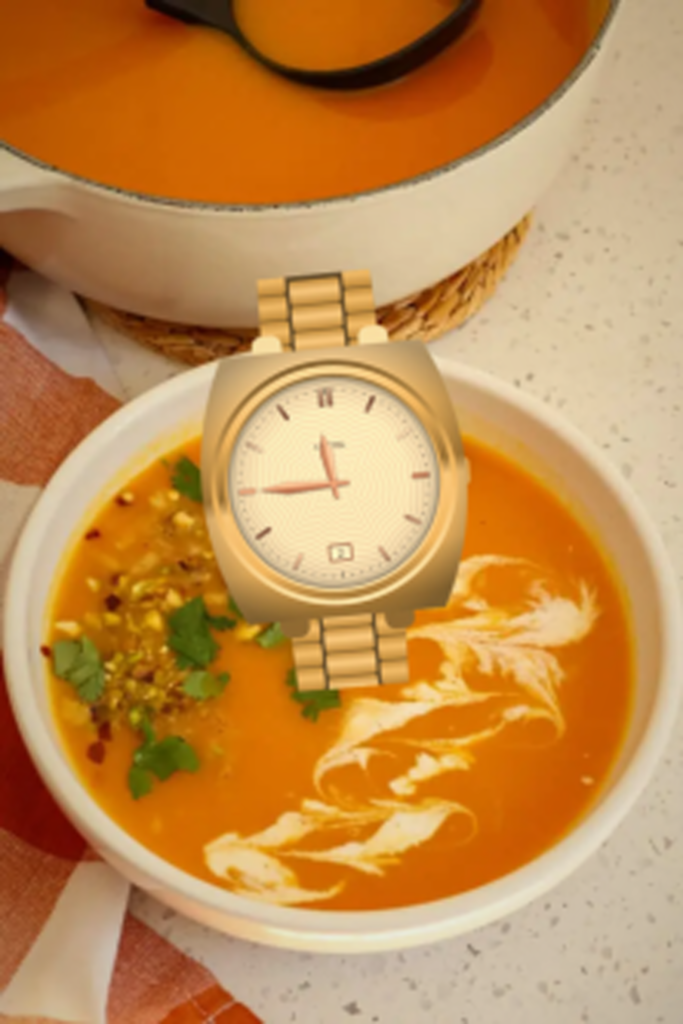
h=11 m=45
